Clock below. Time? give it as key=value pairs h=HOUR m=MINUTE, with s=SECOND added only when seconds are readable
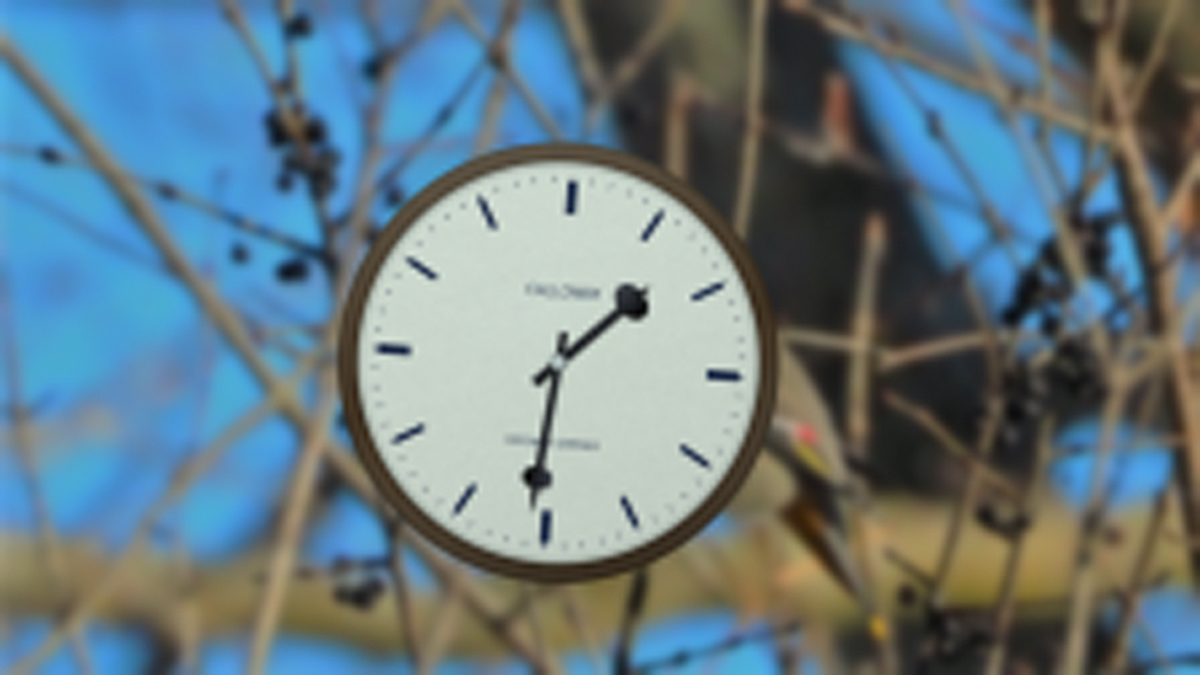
h=1 m=31
